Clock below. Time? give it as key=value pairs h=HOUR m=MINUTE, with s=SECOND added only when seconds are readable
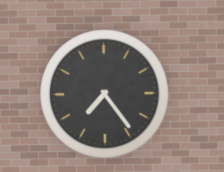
h=7 m=24
